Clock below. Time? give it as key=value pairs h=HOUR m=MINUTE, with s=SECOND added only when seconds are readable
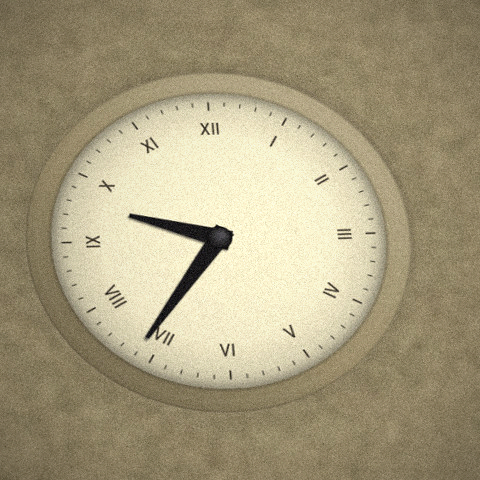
h=9 m=36
